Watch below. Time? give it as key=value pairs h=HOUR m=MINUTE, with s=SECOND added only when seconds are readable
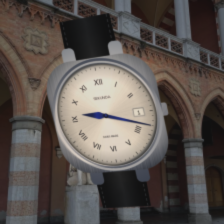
h=9 m=18
